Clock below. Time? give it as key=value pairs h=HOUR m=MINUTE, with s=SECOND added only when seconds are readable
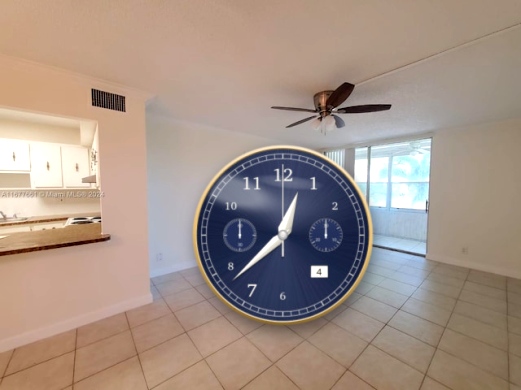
h=12 m=38
